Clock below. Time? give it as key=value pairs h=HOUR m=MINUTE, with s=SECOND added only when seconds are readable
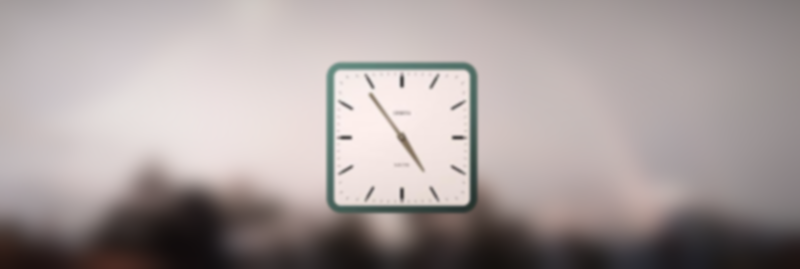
h=4 m=54
